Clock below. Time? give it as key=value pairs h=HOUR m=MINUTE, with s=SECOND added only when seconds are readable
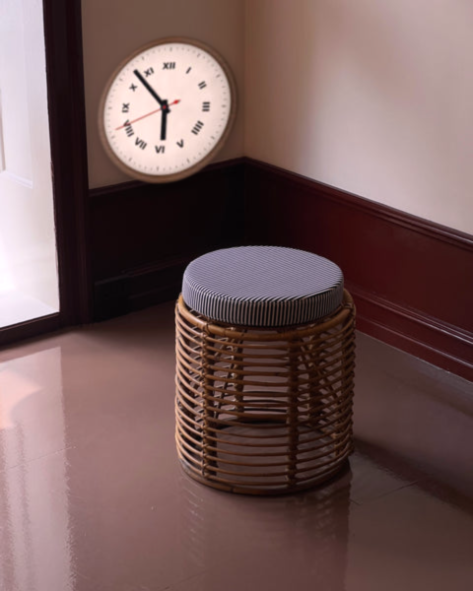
h=5 m=52 s=41
